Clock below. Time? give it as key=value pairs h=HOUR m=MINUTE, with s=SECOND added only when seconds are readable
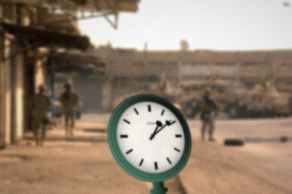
h=1 m=9
